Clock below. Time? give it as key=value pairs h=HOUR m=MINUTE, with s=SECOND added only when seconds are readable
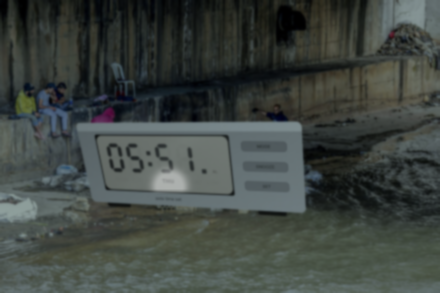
h=5 m=51
